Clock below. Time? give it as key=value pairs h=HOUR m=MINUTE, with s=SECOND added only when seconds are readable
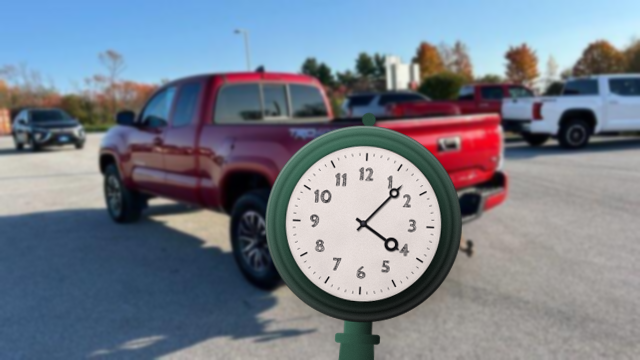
h=4 m=7
